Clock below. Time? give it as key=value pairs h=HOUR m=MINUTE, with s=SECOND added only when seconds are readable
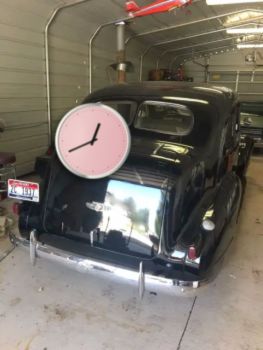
h=12 m=41
